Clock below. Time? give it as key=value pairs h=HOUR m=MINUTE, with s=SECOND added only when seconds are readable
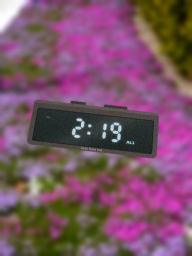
h=2 m=19
